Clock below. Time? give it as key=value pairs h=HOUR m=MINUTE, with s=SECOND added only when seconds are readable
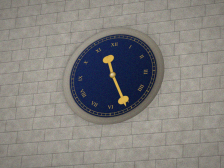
h=11 m=26
